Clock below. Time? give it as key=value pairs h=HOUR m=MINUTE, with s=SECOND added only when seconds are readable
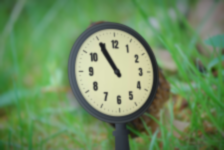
h=10 m=55
